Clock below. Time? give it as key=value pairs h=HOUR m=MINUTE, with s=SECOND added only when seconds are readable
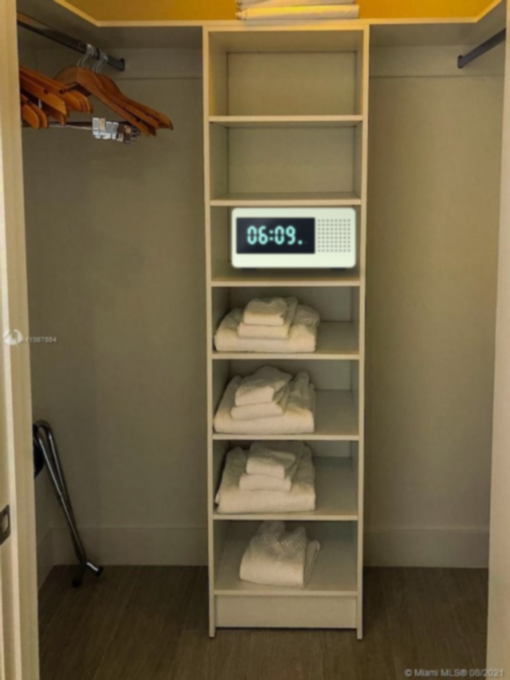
h=6 m=9
